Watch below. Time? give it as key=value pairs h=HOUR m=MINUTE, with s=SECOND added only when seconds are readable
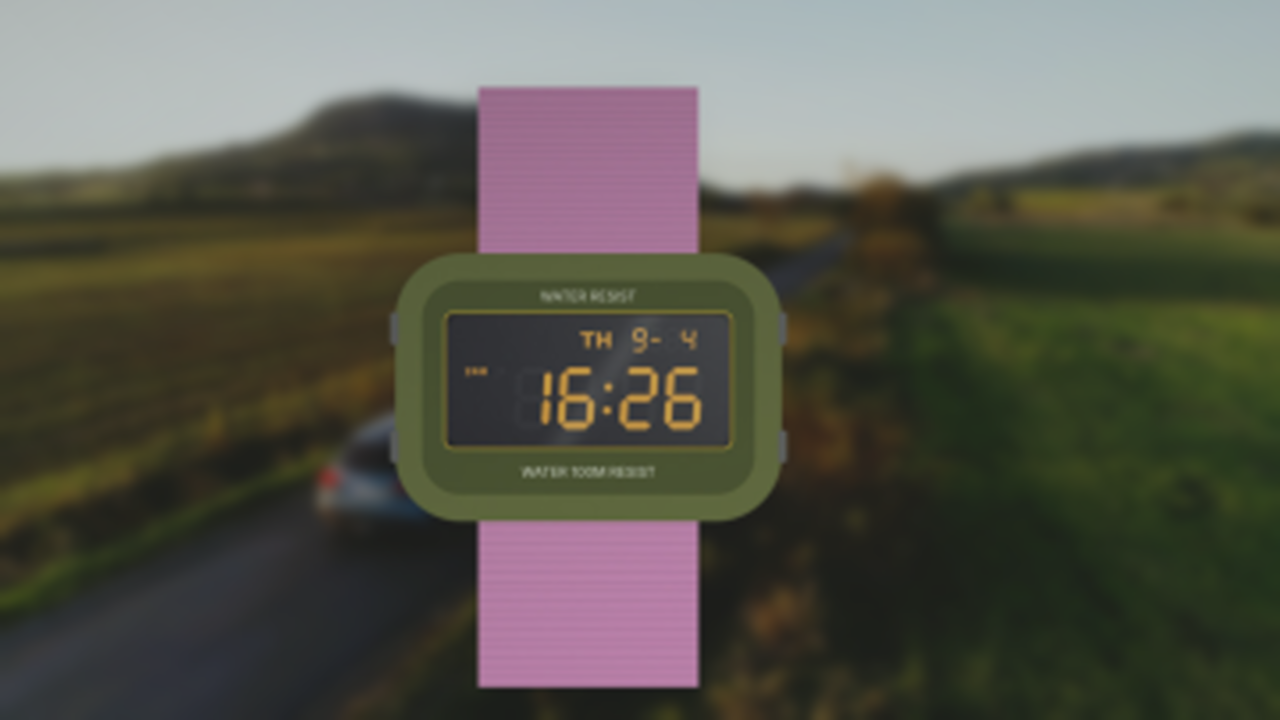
h=16 m=26
